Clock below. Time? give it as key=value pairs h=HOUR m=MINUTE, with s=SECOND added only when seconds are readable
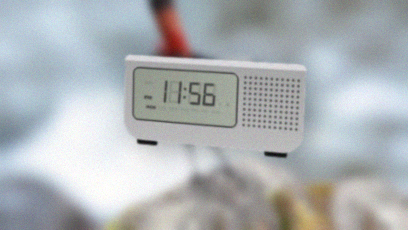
h=11 m=56
